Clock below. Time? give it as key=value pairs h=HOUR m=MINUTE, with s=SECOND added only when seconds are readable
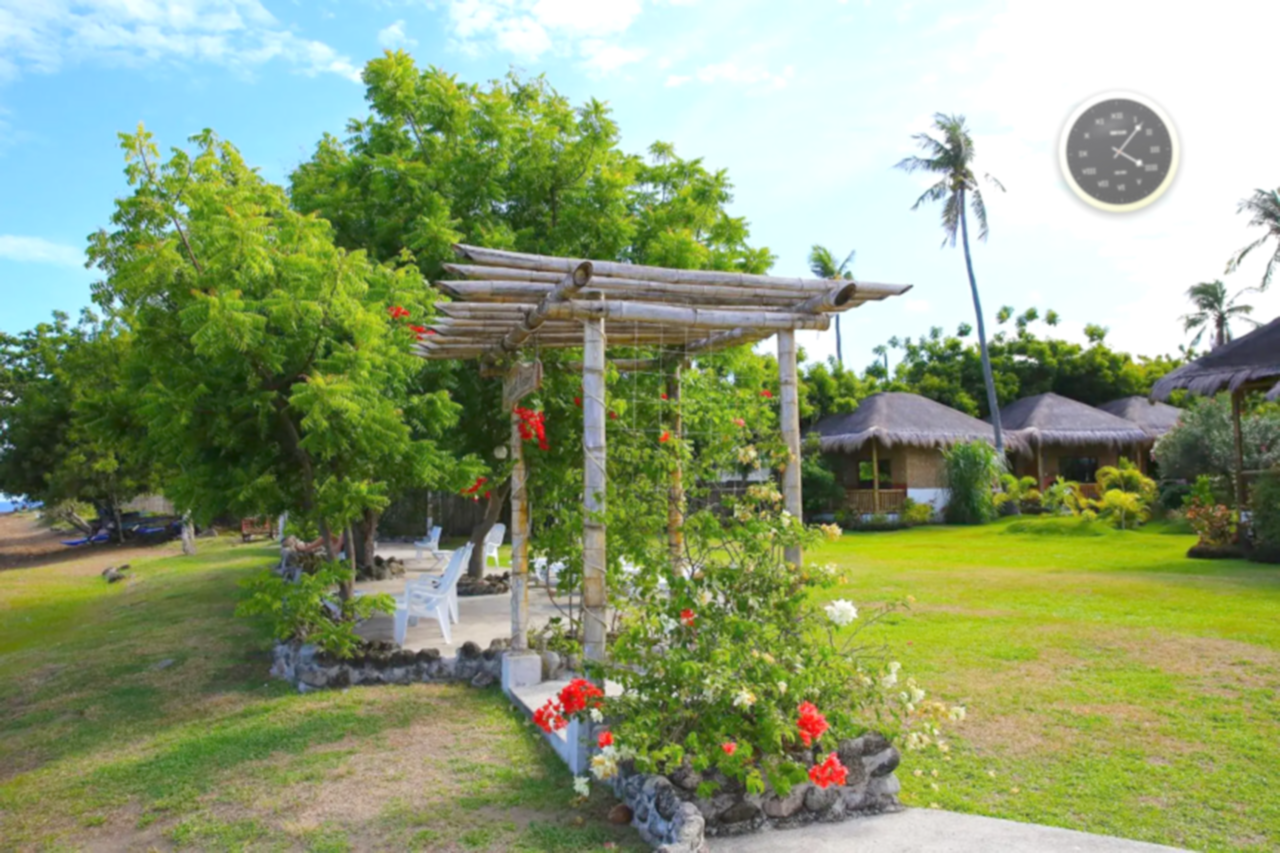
h=4 m=7
